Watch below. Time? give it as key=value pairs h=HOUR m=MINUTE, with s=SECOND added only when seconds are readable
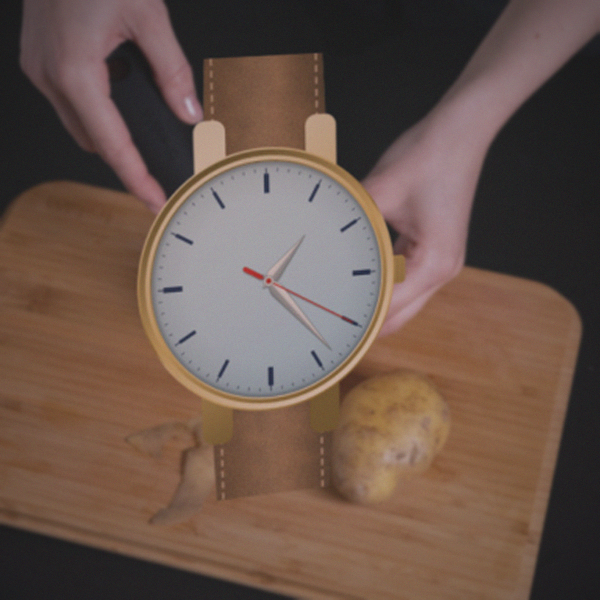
h=1 m=23 s=20
